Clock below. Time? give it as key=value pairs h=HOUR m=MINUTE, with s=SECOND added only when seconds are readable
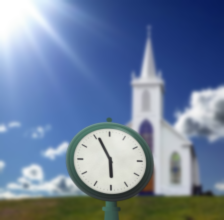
h=5 m=56
